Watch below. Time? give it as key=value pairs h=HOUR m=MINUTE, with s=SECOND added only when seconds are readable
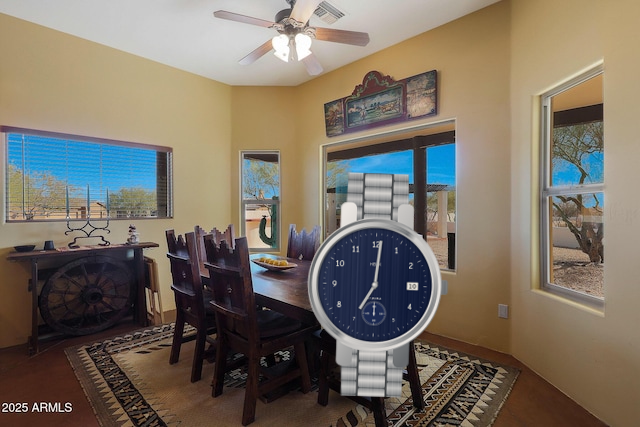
h=7 m=1
